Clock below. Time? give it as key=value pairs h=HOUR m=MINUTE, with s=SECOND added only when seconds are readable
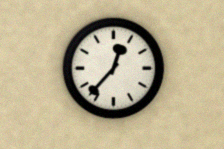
h=12 m=37
